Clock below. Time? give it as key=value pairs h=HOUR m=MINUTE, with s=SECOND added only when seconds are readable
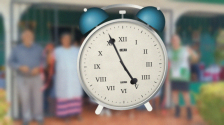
h=4 m=56
